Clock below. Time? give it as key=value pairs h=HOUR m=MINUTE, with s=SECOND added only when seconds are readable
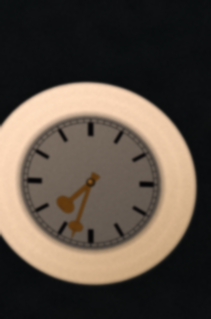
h=7 m=33
